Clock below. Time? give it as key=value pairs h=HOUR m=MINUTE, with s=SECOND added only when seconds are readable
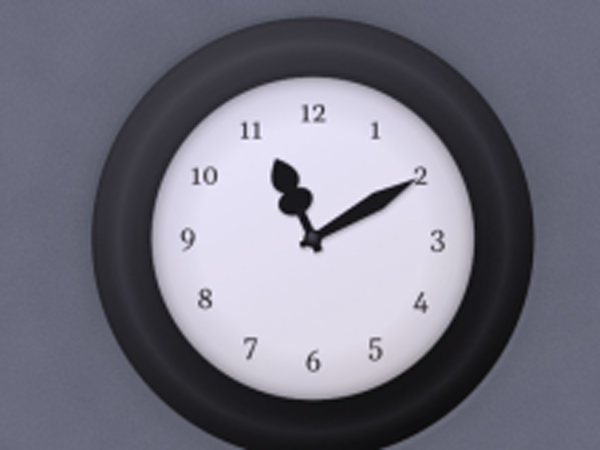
h=11 m=10
